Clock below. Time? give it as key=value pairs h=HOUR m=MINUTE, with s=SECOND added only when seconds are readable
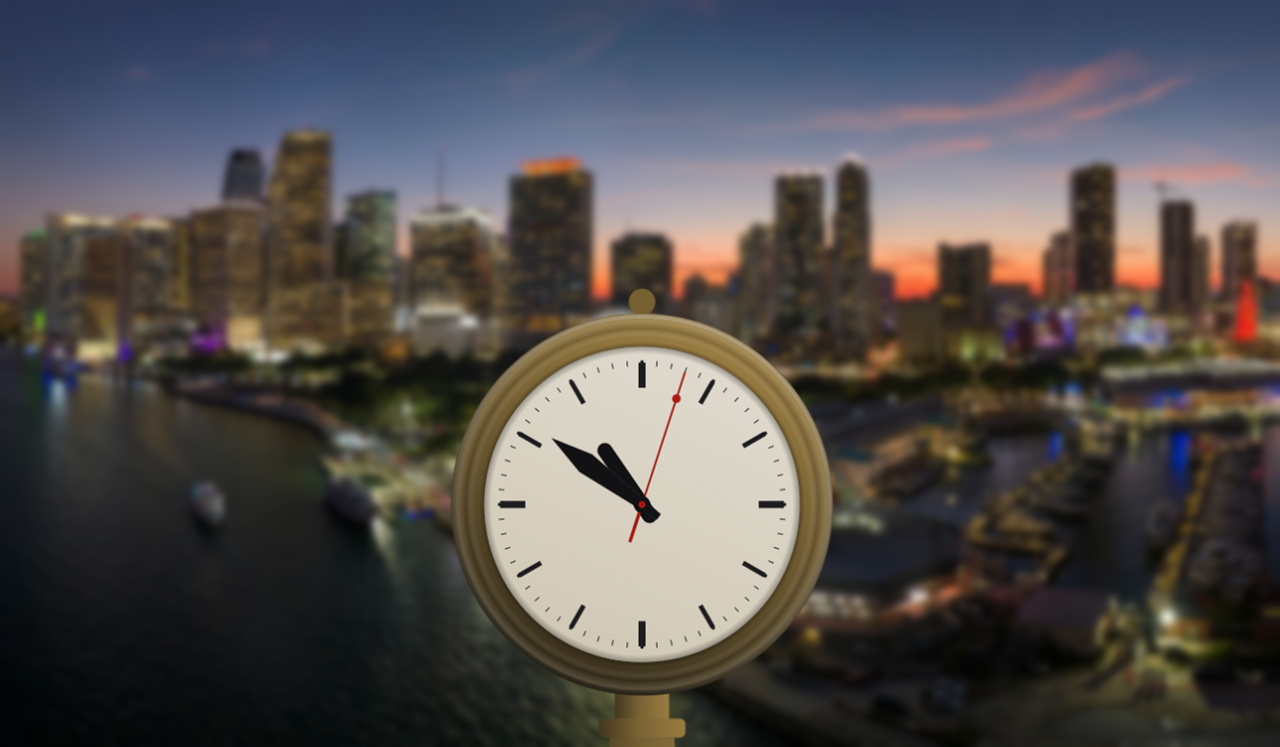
h=10 m=51 s=3
